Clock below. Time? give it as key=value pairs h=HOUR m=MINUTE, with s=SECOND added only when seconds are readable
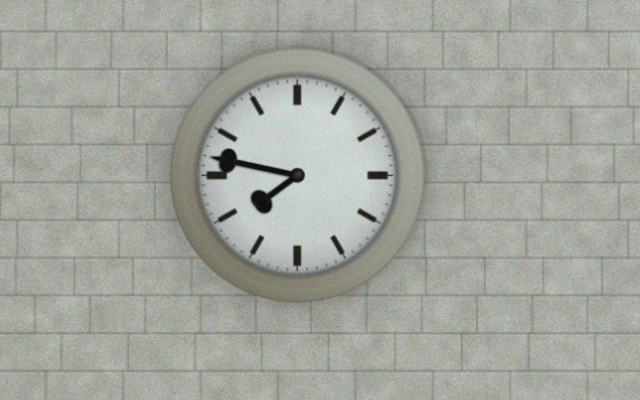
h=7 m=47
